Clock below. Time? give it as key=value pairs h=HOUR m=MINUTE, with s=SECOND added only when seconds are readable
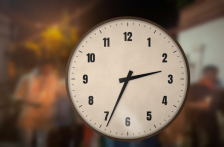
h=2 m=34
